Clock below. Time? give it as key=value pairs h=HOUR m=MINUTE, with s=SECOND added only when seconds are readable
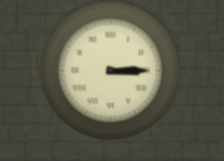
h=3 m=15
